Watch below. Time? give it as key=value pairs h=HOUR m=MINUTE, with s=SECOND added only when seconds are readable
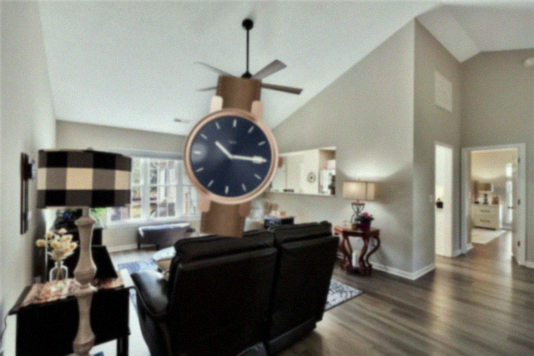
h=10 m=15
